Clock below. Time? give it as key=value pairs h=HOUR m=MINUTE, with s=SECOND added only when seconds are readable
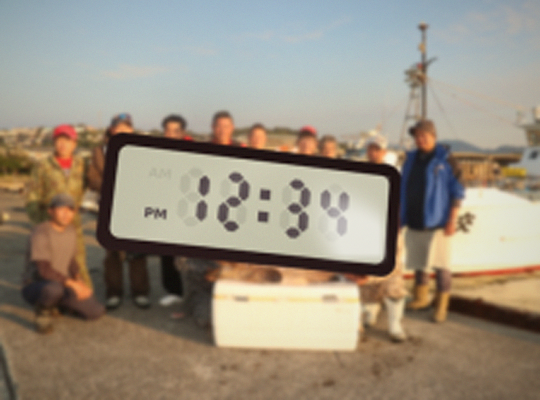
h=12 m=34
